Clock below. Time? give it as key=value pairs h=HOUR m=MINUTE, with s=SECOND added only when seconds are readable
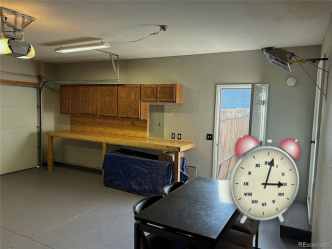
h=3 m=2
